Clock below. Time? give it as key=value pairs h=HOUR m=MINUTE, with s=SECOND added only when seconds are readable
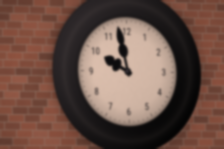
h=9 m=58
